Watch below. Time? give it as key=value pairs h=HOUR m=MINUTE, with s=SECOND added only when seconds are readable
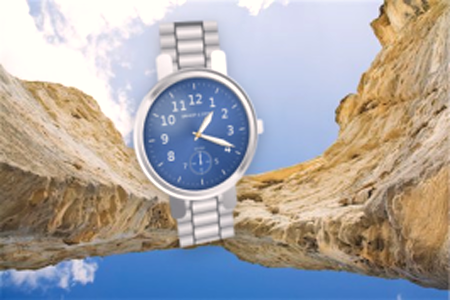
h=1 m=19
